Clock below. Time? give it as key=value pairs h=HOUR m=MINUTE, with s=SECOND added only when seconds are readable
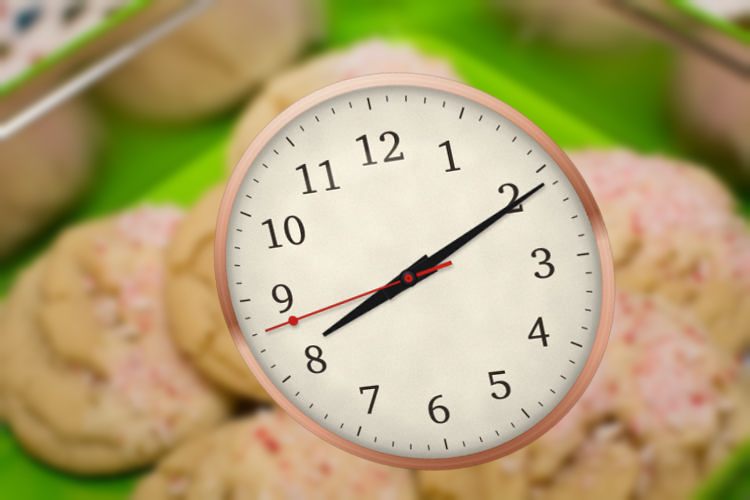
h=8 m=10 s=43
